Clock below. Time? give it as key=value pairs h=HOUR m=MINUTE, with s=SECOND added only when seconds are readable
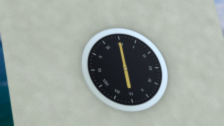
h=6 m=0
